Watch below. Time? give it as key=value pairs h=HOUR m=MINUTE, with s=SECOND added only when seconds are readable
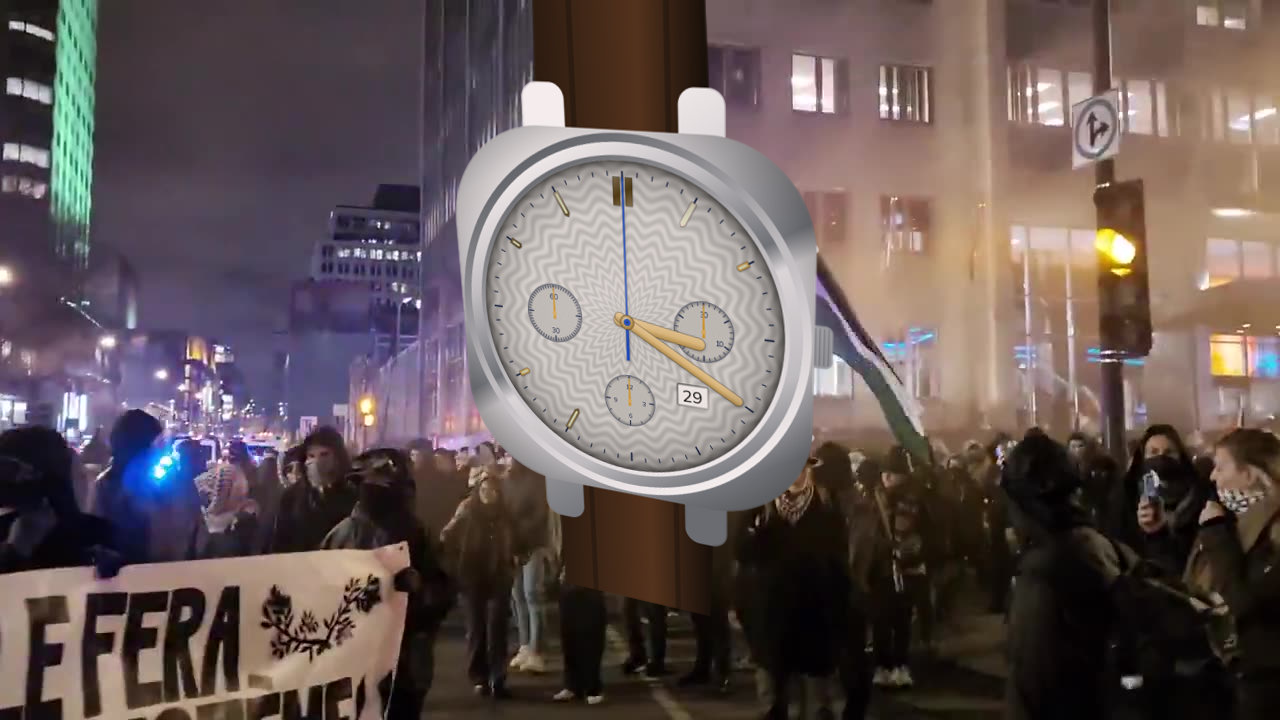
h=3 m=20
